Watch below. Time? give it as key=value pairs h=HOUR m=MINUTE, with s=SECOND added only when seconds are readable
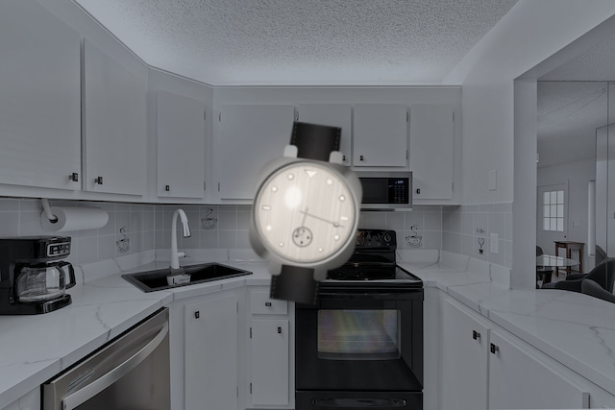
h=6 m=17
